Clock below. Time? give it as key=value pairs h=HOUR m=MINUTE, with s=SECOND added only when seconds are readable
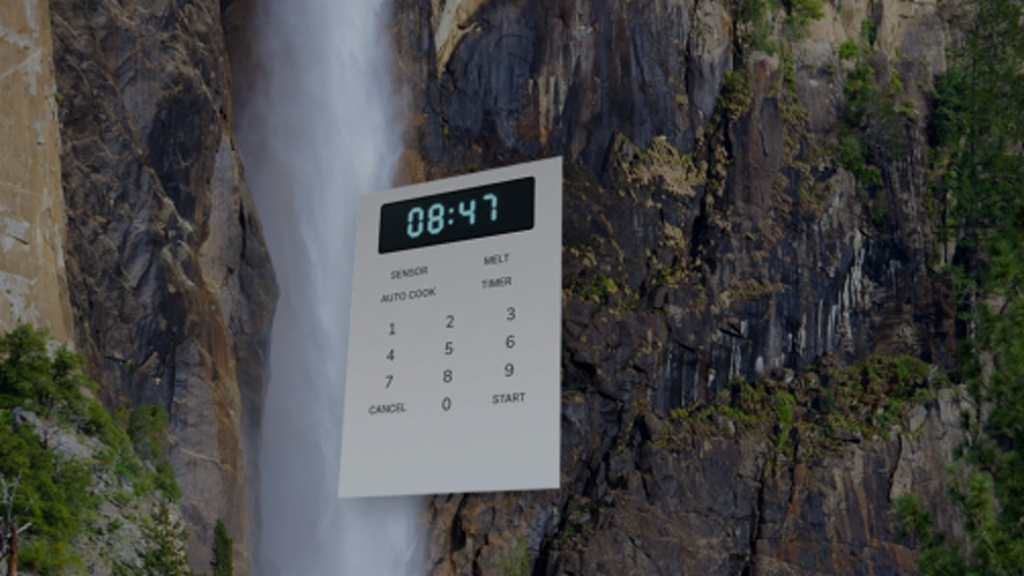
h=8 m=47
